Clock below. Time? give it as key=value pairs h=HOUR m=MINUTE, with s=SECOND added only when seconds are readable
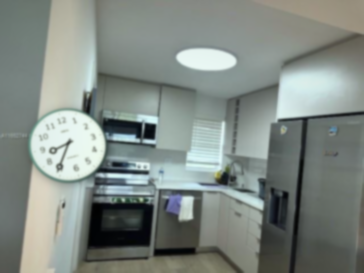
h=8 m=36
